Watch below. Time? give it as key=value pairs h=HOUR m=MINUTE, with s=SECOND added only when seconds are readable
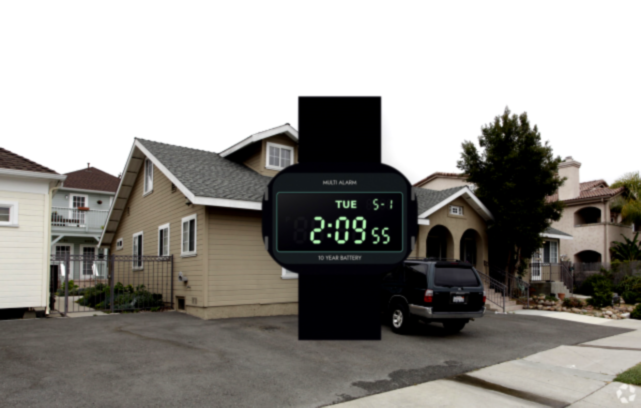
h=2 m=9 s=55
